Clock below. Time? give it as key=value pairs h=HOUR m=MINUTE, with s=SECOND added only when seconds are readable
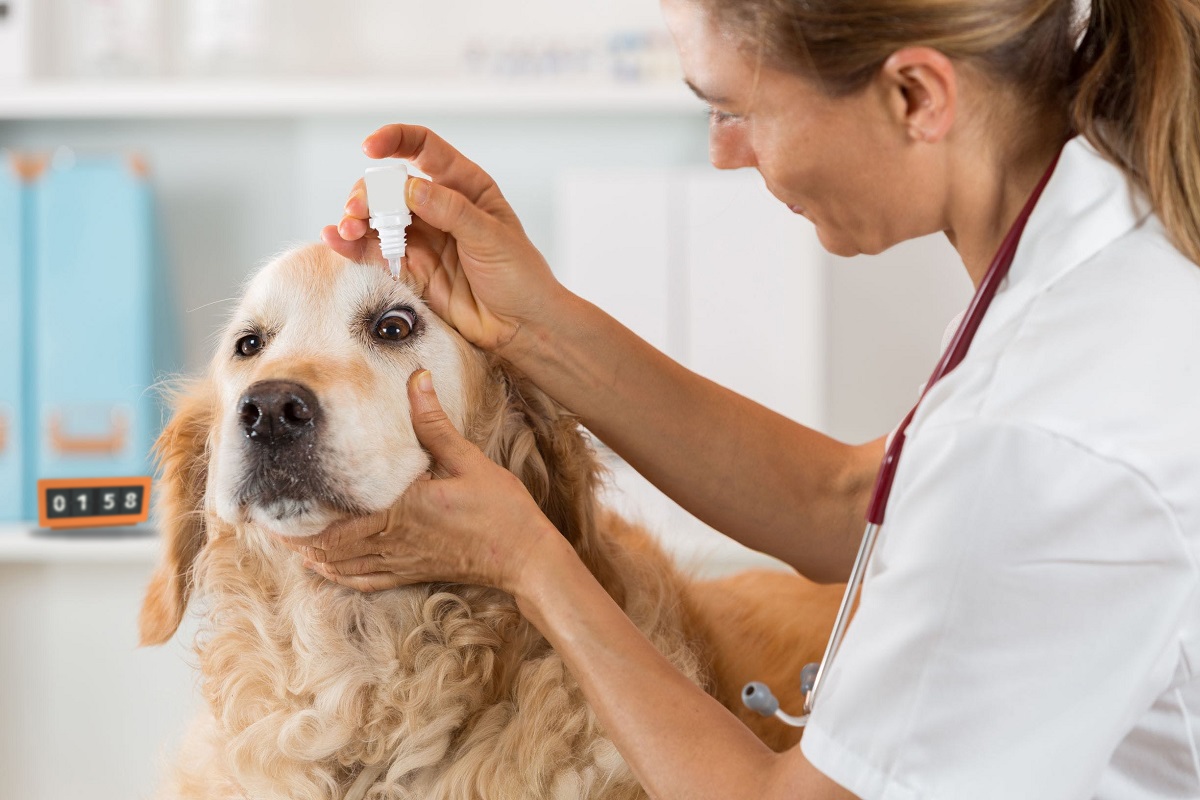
h=1 m=58
